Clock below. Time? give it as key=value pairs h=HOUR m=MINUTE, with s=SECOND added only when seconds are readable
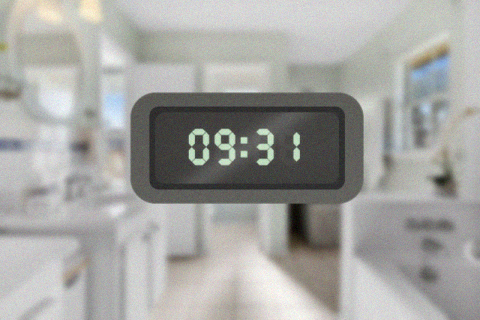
h=9 m=31
